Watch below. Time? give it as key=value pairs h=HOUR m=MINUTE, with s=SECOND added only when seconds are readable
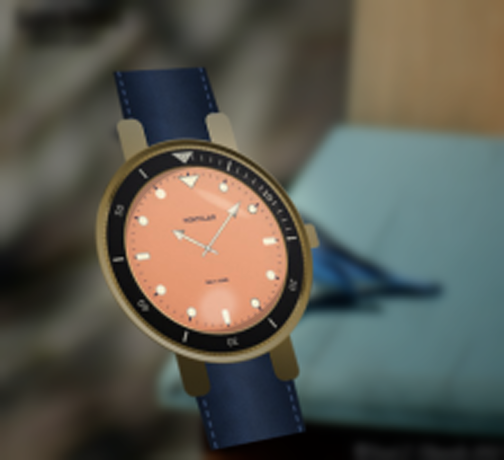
h=10 m=8
